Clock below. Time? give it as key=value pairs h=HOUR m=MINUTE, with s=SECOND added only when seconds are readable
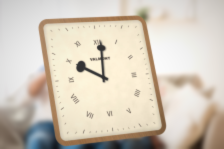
h=10 m=1
